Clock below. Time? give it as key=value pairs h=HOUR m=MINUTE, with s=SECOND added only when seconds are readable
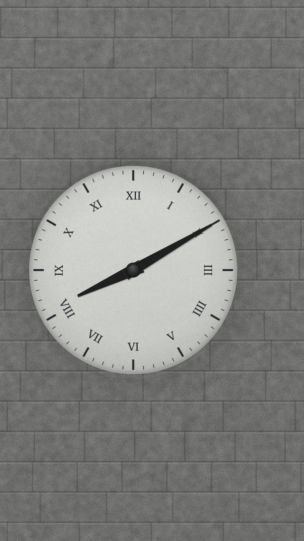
h=8 m=10
